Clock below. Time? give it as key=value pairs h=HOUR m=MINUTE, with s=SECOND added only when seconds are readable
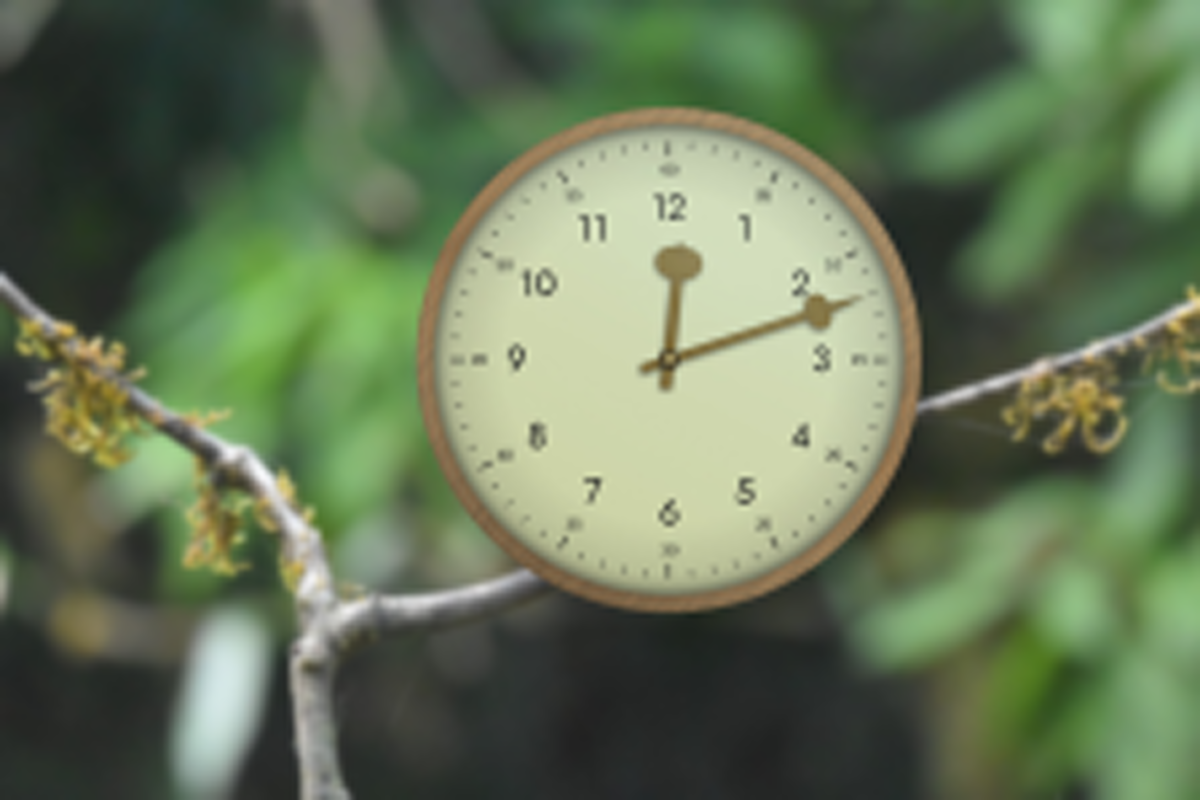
h=12 m=12
